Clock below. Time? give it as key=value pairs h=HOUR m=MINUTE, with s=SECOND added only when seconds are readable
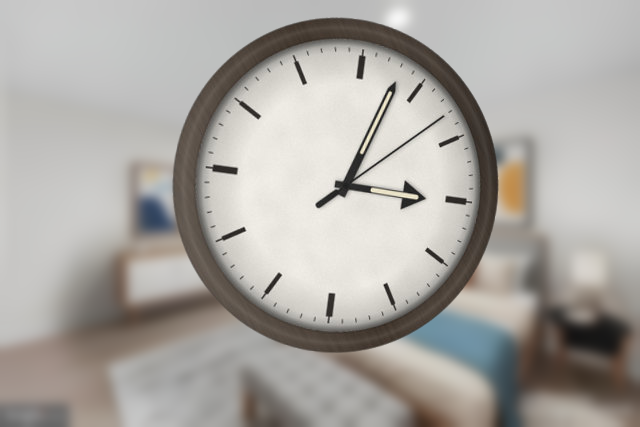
h=3 m=3 s=8
